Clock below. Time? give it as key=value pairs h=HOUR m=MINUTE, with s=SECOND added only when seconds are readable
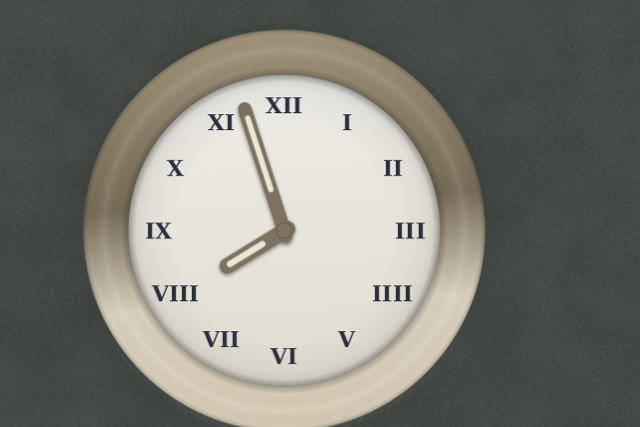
h=7 m=57
